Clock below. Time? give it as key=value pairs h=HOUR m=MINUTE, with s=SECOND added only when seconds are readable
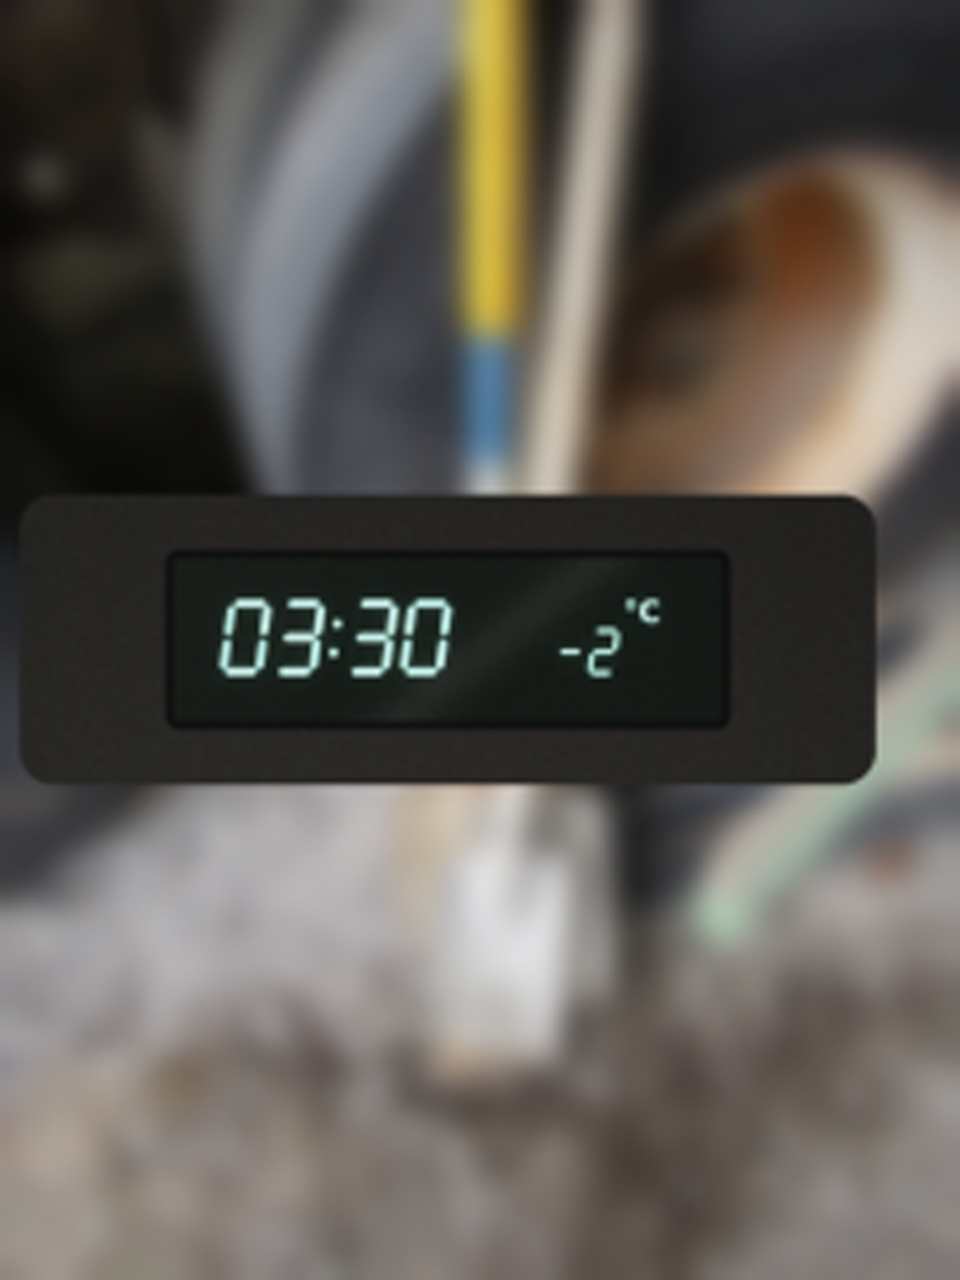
h=3 m=30
